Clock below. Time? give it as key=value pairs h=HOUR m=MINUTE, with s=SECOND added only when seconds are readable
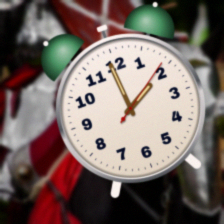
h=1 m=59 s=9
